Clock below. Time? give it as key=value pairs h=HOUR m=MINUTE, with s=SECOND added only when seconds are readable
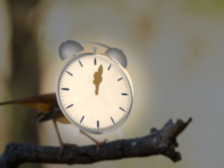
h=12 m=2
